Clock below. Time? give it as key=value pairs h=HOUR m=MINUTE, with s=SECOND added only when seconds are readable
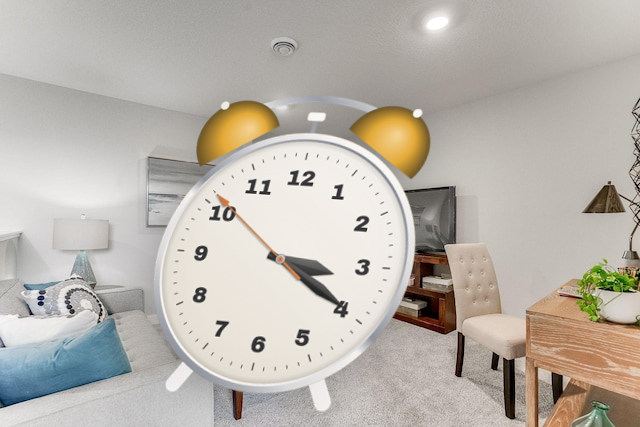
h=3 m=19 s=51
